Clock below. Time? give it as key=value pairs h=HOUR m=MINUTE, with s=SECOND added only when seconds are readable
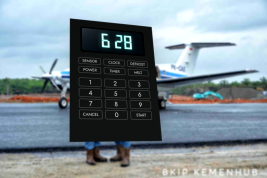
h=6 m=28
